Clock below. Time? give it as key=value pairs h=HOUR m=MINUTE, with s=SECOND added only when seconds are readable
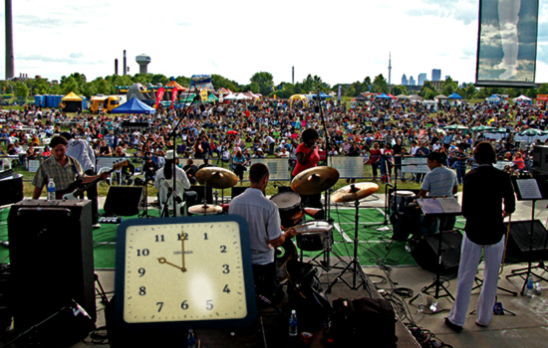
h=10 m=0
